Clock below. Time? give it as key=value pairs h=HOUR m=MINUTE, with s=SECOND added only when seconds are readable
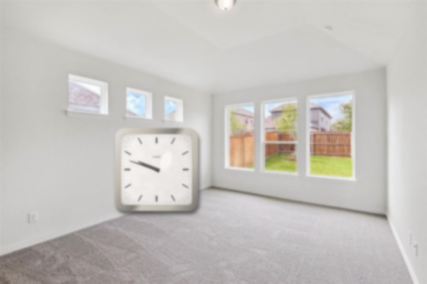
h=9 m=48
